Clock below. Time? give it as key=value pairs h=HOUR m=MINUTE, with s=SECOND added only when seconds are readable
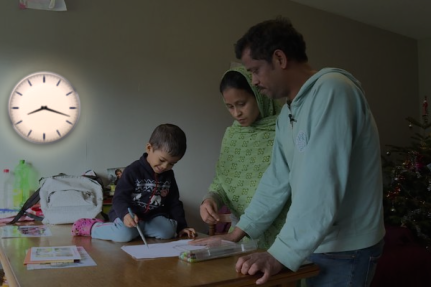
h=8 m=18
